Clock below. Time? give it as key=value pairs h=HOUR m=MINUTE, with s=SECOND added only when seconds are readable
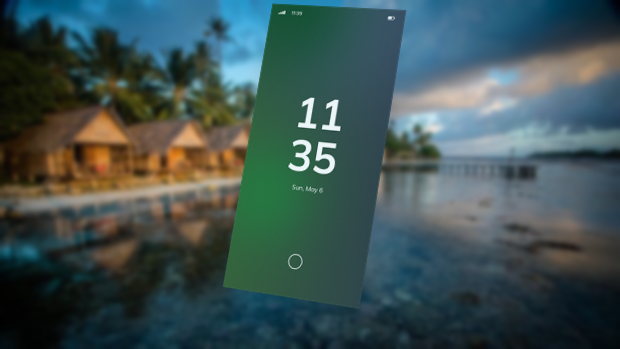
h=11 m=35
